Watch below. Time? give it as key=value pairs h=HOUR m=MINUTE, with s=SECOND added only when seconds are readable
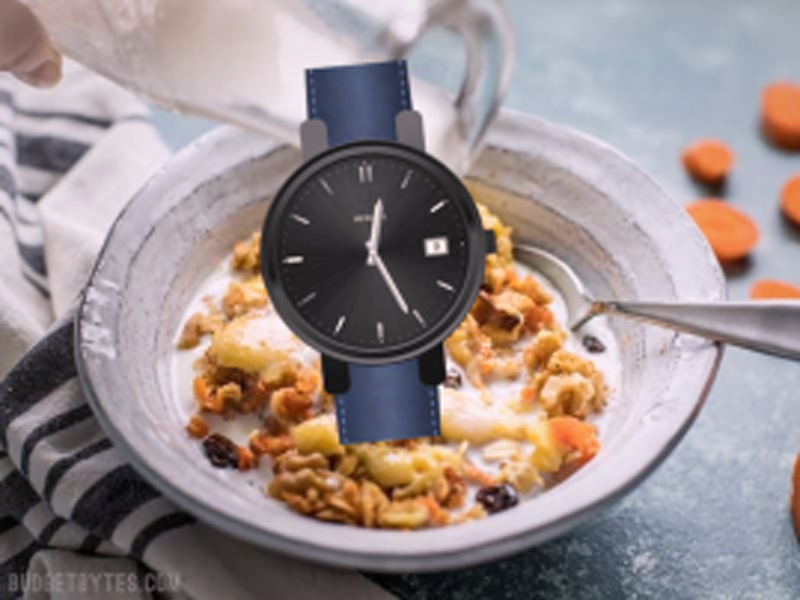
h=12 m=26
